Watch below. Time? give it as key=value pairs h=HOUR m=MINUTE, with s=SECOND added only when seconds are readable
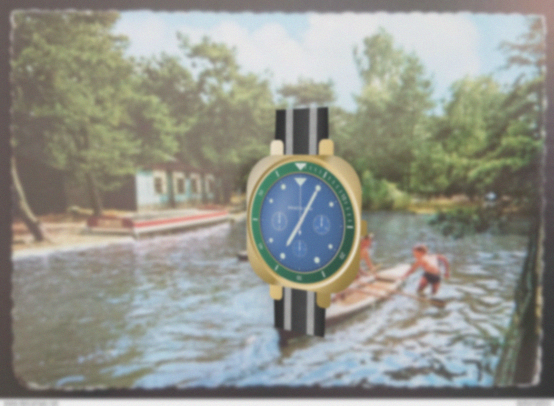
h=7 m=5
